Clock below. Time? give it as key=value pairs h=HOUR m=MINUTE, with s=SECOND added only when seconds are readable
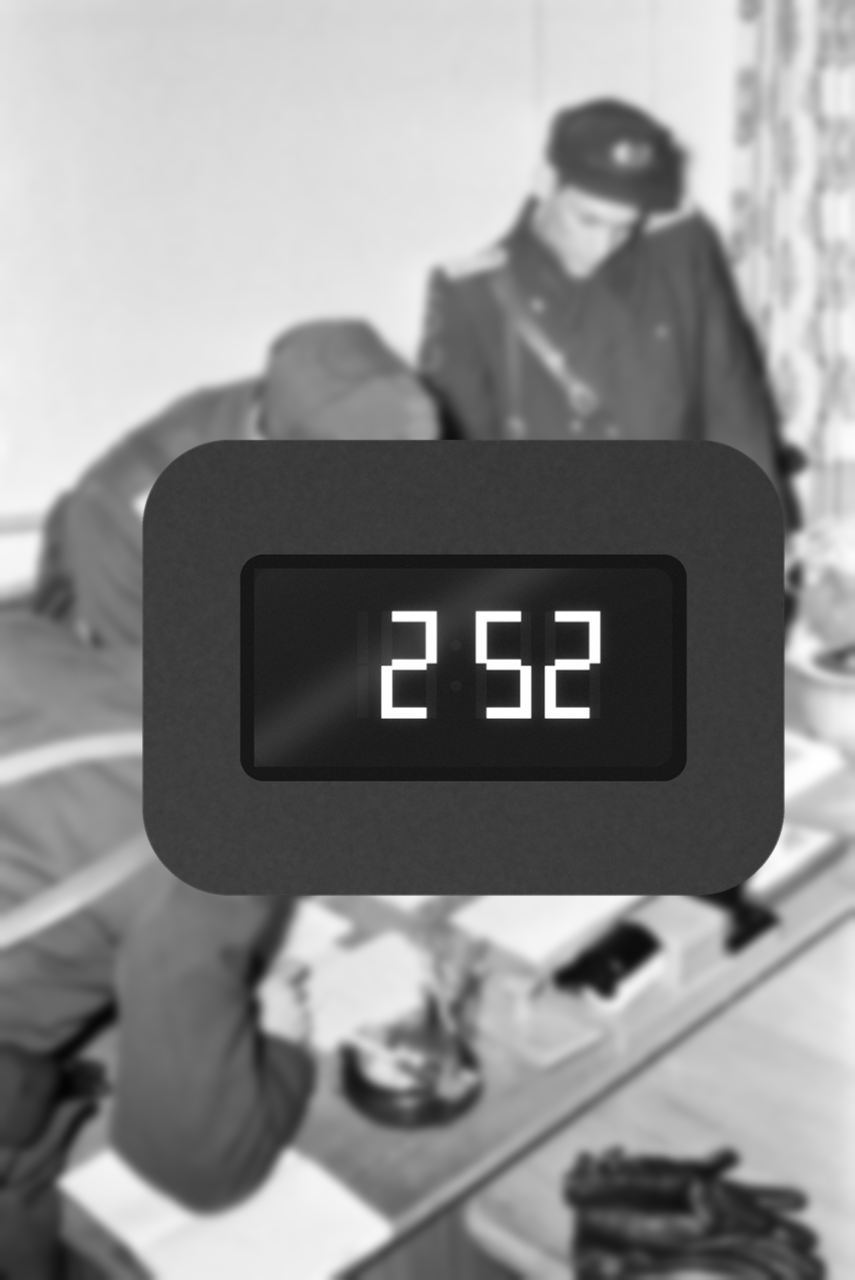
h=2 m=52
